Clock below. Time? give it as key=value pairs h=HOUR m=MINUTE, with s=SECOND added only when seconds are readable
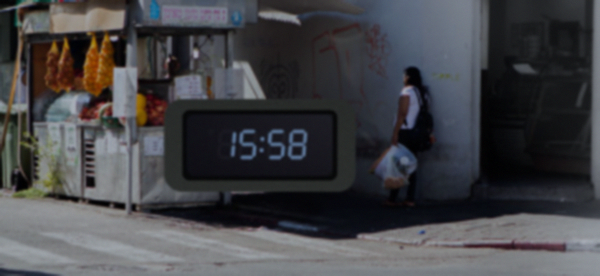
h=15 m=58
